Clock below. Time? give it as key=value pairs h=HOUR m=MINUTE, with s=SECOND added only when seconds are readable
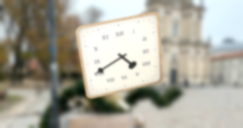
h=4 m=41
